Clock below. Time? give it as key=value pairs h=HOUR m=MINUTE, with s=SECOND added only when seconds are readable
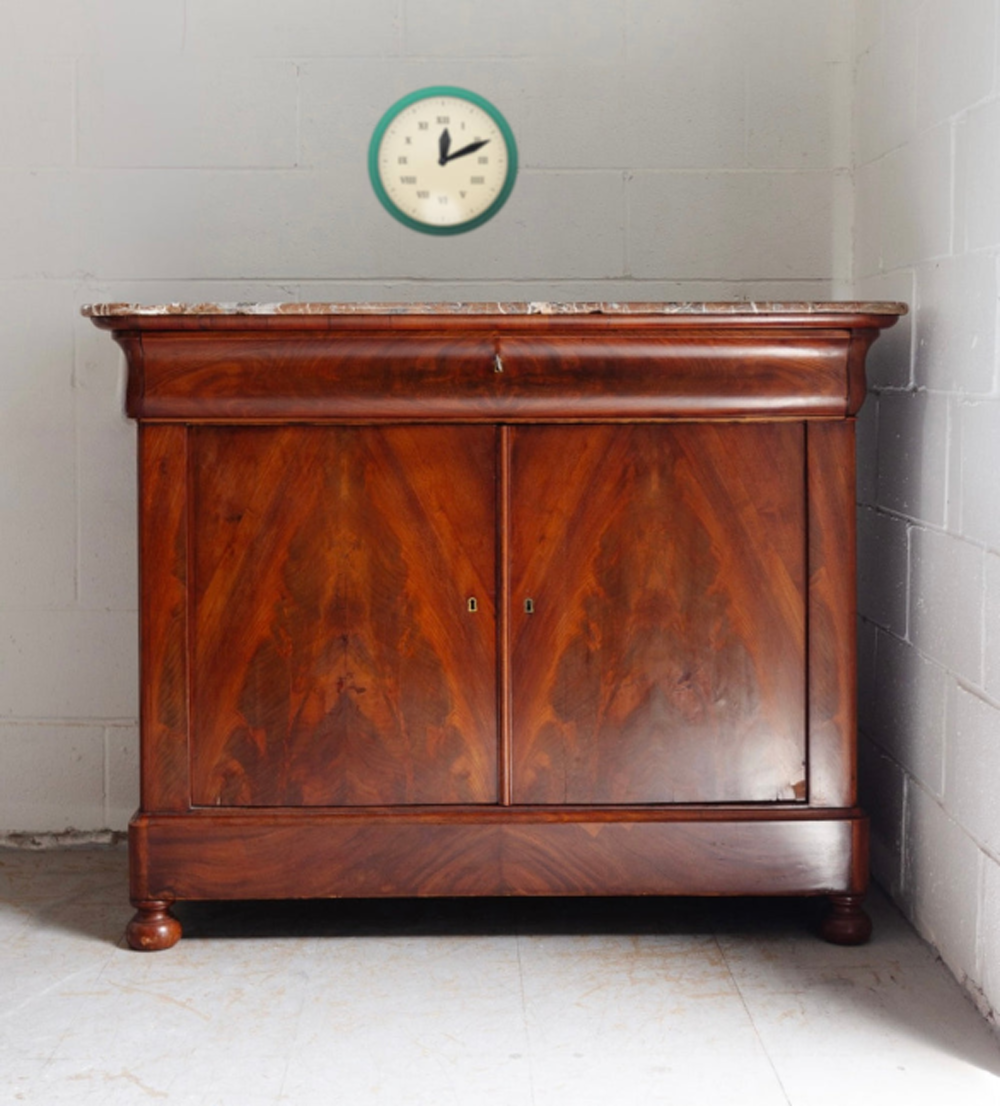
h=12 m=11
